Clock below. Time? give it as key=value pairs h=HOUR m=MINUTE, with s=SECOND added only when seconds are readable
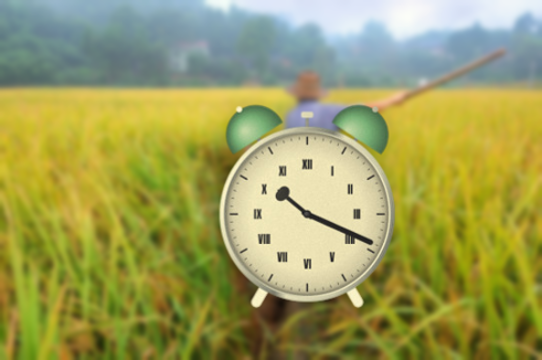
h=10 m=19
